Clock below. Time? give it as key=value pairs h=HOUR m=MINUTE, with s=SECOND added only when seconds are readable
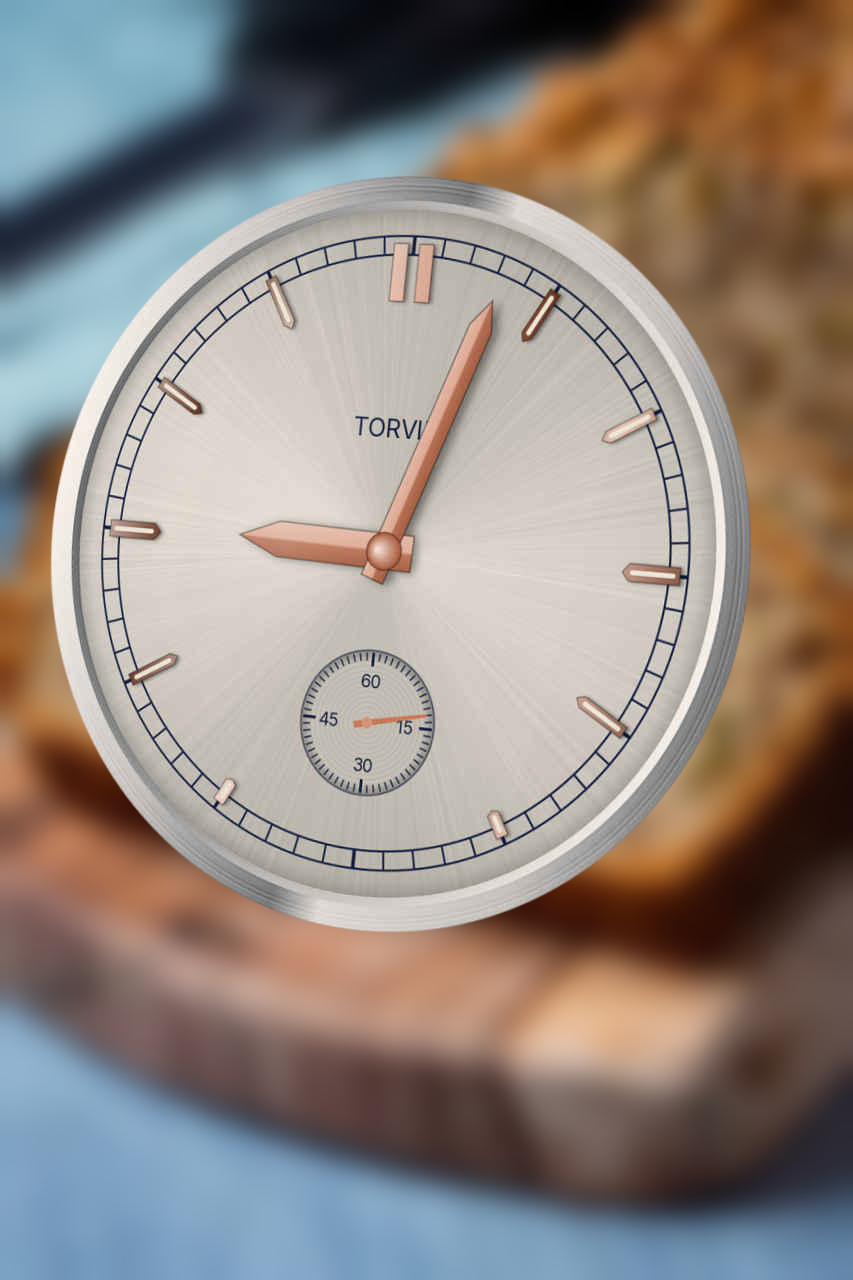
h=9 m=3 s=13
